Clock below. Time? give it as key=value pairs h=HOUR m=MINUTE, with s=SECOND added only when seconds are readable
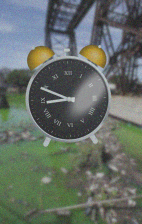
h=8 m=49
